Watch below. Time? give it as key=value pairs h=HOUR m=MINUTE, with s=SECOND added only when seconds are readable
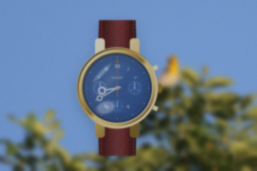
h=8 m=40
